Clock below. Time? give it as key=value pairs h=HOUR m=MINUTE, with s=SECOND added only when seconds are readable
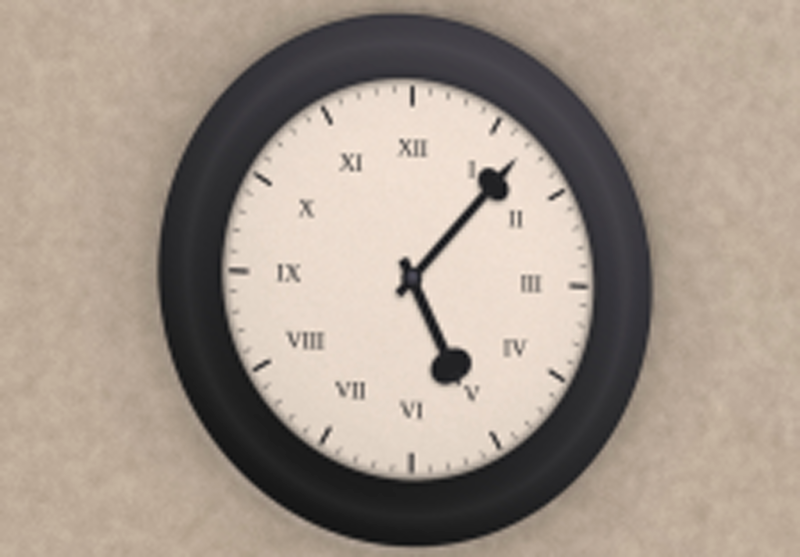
h=5 m=7
